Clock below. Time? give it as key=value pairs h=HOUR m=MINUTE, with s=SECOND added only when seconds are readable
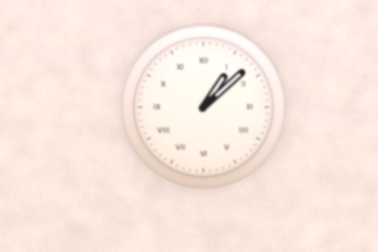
h=1 m=8
